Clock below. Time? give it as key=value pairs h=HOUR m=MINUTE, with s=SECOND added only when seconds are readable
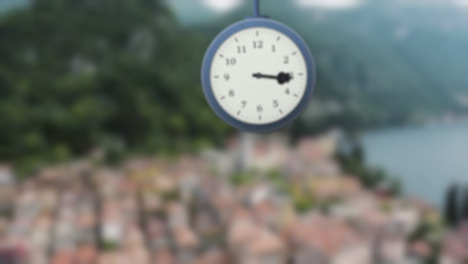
h=3 m=16
